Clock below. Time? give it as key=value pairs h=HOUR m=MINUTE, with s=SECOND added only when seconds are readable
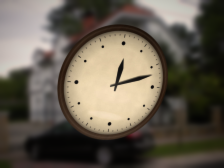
h=12 m=12
